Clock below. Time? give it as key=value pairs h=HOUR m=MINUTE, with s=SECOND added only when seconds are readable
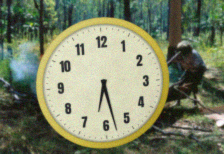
h=6 m=28
